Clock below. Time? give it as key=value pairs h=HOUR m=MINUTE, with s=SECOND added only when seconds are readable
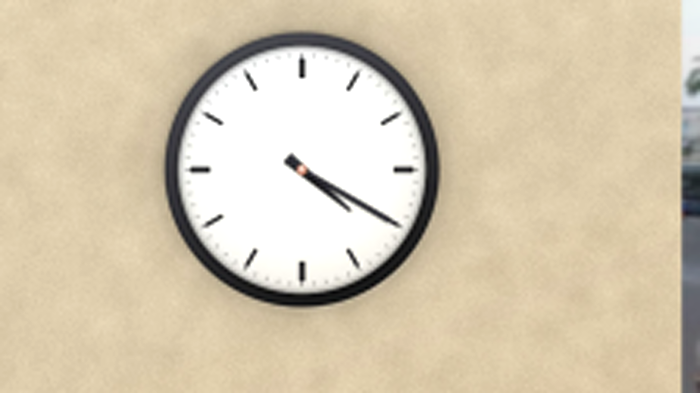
h=4 m=20
